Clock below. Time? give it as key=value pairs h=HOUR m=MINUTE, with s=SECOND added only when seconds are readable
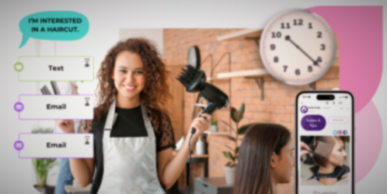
h=10 m=22
